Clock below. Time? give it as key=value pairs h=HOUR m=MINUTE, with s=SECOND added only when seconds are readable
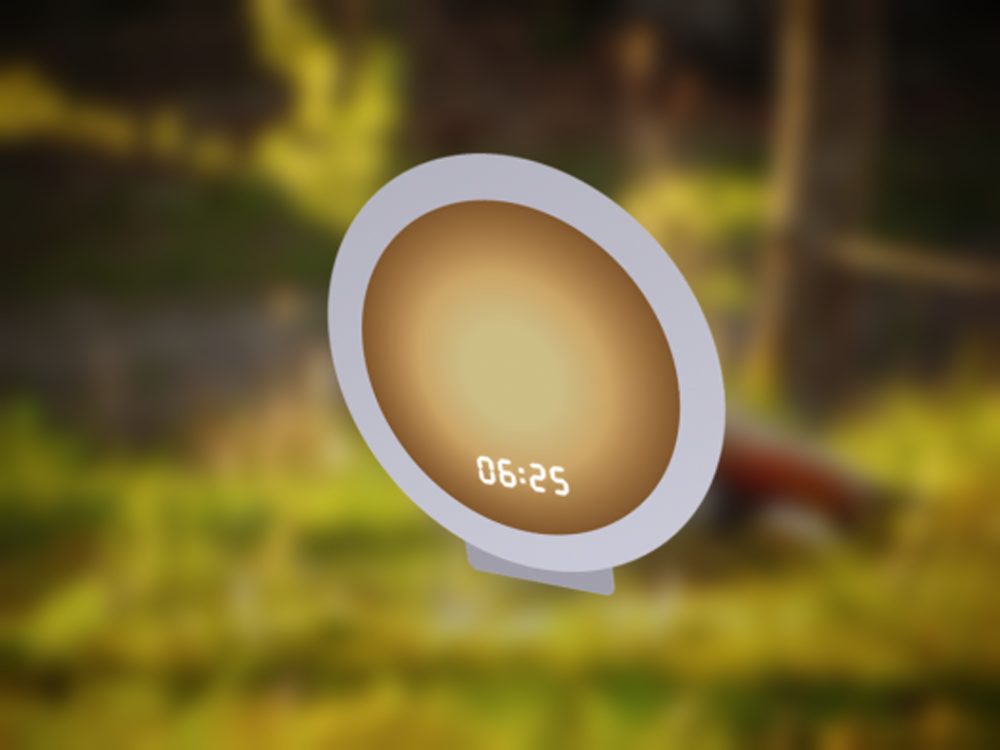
h=6 m=25
